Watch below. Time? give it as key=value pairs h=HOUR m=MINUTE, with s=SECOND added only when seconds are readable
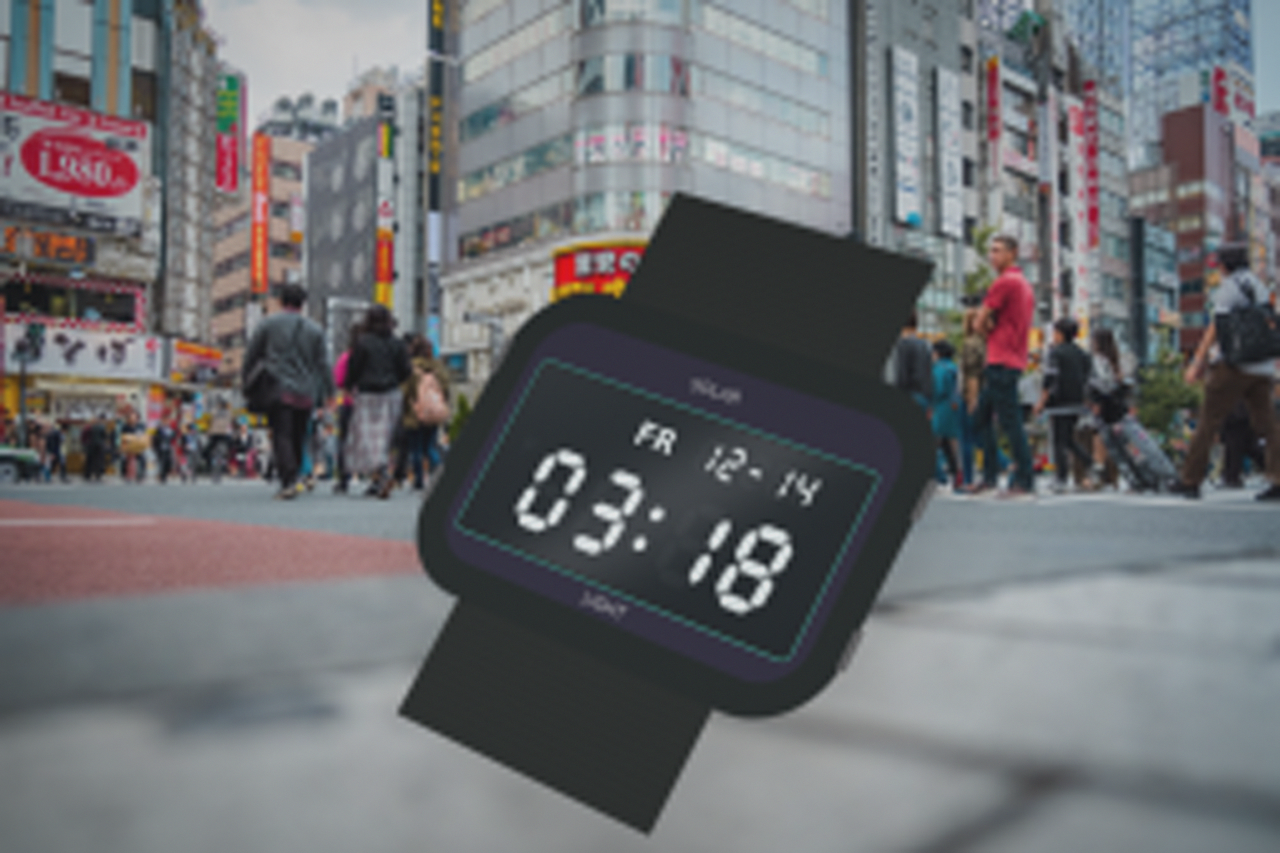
h=3 m=18
